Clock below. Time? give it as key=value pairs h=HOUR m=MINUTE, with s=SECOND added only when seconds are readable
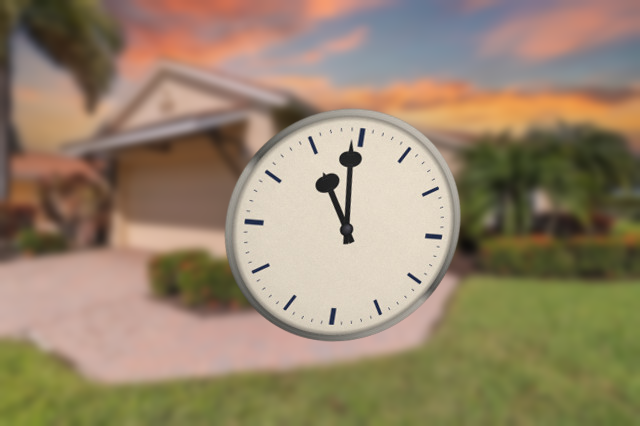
h=10 m=59
